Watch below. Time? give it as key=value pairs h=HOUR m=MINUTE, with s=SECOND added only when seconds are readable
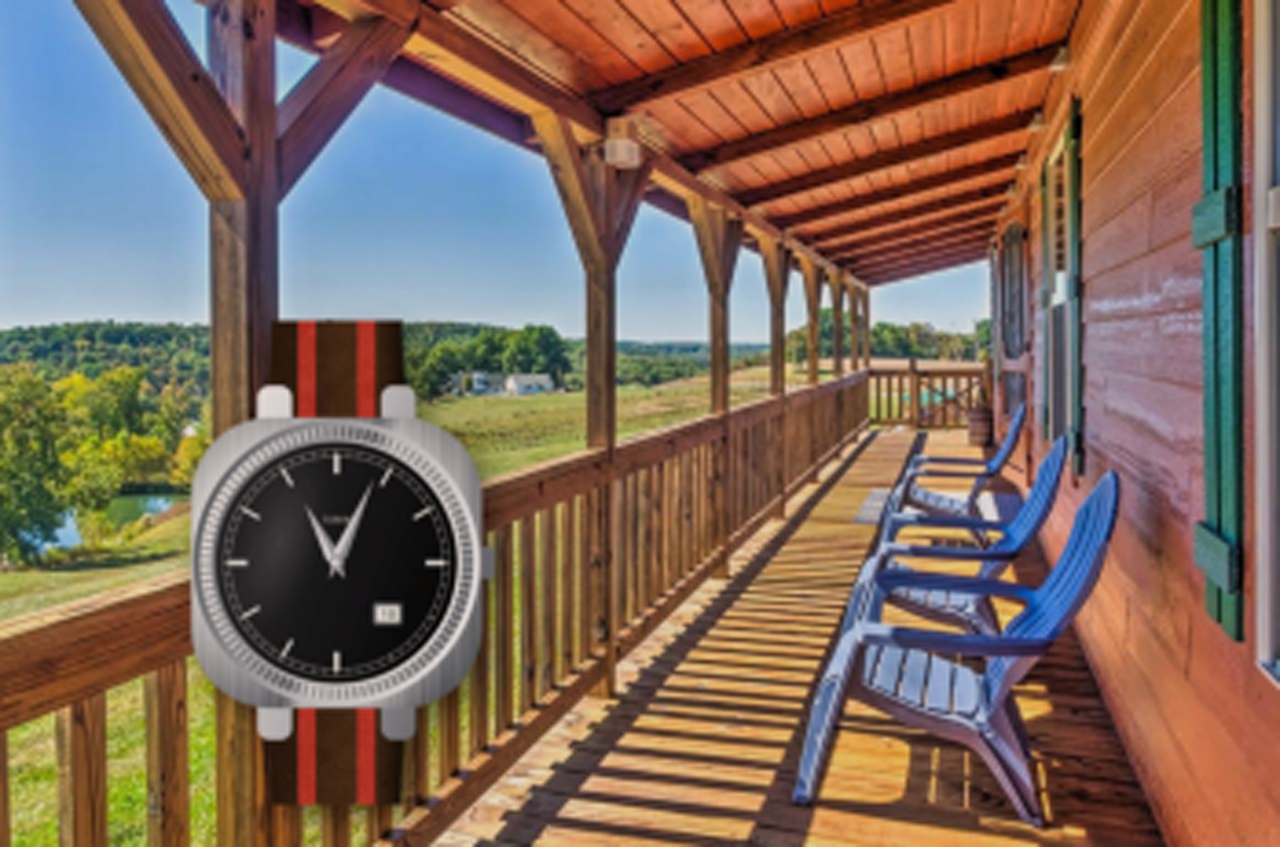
h=11 m=4
